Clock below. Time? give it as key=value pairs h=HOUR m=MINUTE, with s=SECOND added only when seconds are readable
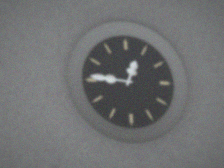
h=12 m=46
